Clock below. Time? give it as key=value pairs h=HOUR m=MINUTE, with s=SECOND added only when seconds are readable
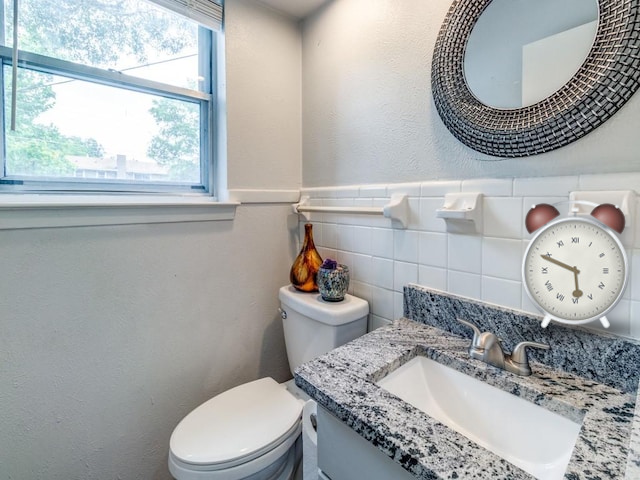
h=5 m=49
